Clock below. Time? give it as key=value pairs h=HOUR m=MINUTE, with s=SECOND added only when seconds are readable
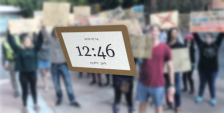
h=12 m=46
